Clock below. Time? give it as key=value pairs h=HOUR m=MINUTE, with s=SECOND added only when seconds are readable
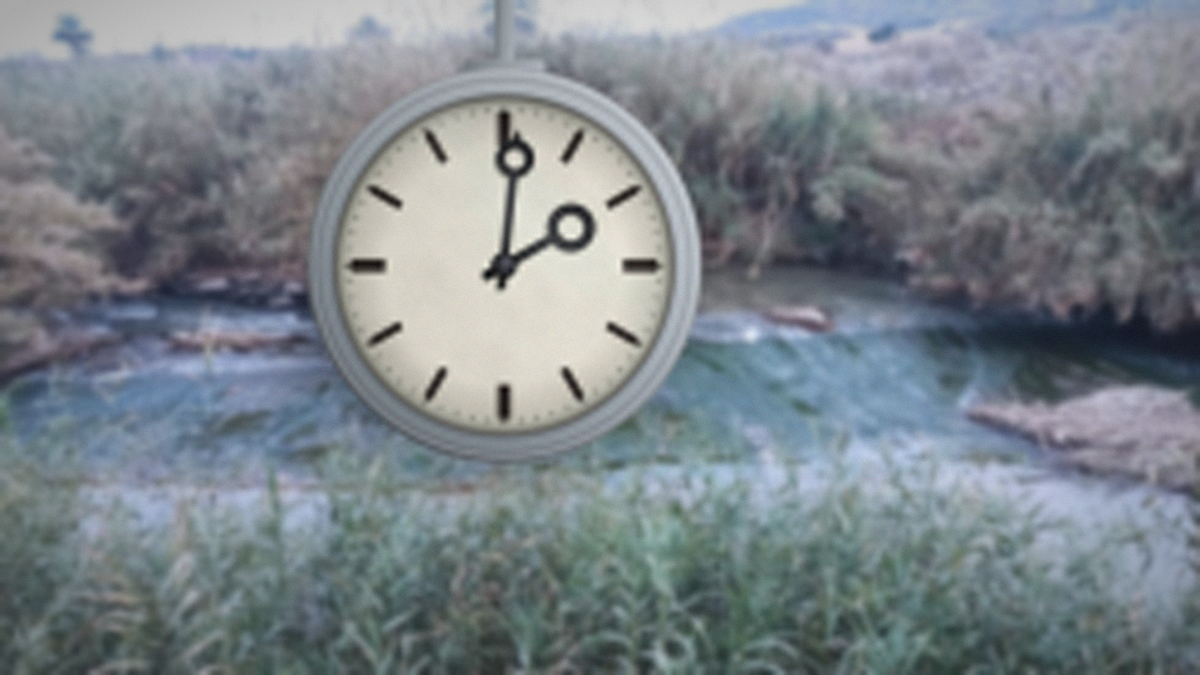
h=2 m=1
